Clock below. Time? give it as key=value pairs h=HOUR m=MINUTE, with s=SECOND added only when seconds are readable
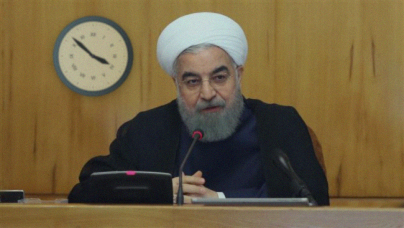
h=3 m=52
